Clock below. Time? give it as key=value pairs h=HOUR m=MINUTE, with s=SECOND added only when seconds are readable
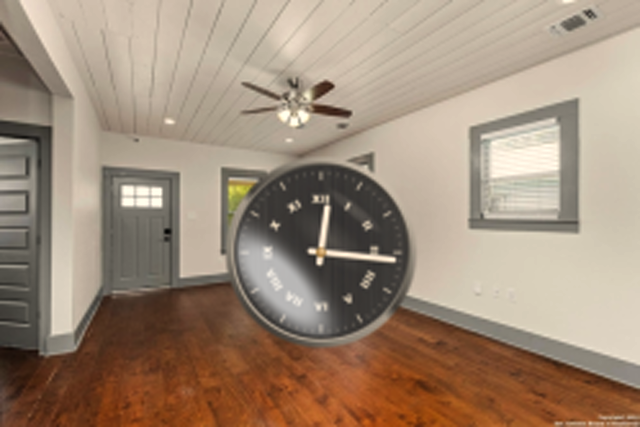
h=12 m=16
